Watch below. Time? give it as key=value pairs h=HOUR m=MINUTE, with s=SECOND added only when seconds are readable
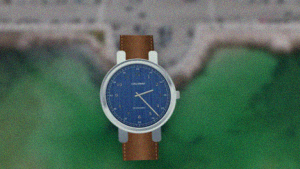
h=2 m=23
